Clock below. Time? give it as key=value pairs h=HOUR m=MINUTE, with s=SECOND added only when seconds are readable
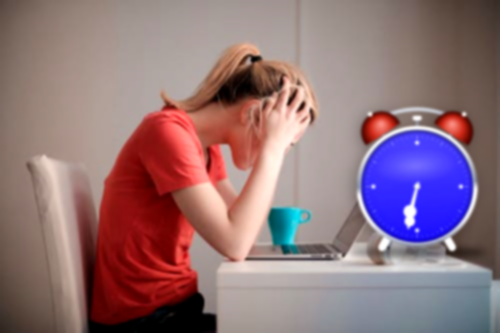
h=6 m=32
